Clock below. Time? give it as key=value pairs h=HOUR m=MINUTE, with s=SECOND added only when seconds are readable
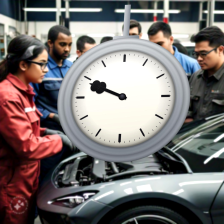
h=9 m=49
